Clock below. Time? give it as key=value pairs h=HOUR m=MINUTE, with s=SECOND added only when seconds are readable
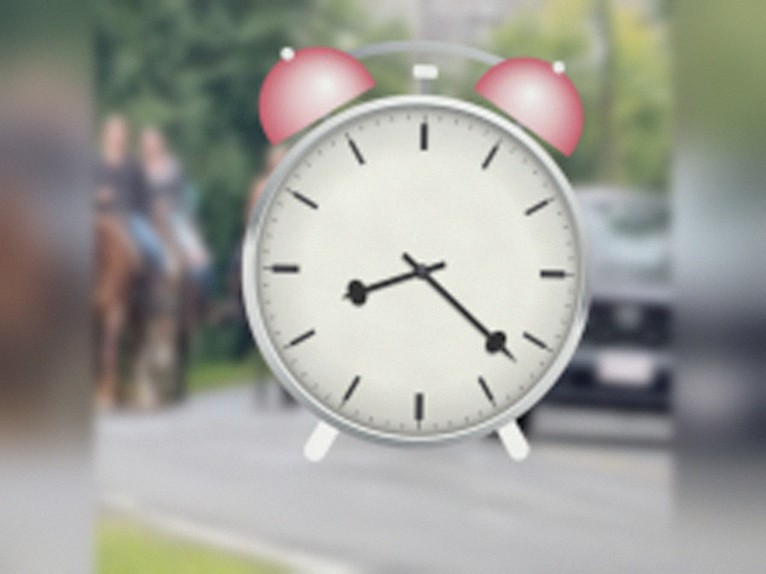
h=8 m=22
